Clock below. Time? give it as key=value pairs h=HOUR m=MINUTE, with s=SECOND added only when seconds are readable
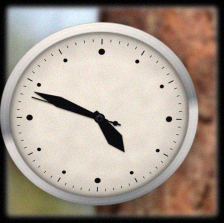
h=4 m=48 s=48
